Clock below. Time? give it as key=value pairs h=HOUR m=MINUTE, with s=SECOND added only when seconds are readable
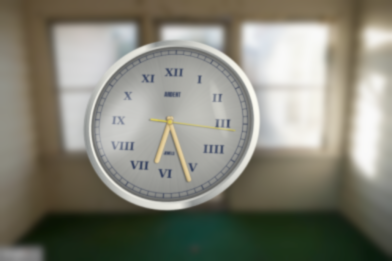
h=6 m=26 s=16
